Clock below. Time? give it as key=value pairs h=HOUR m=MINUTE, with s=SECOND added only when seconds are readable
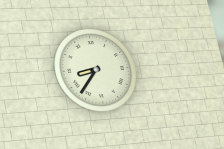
h=8 m=37
